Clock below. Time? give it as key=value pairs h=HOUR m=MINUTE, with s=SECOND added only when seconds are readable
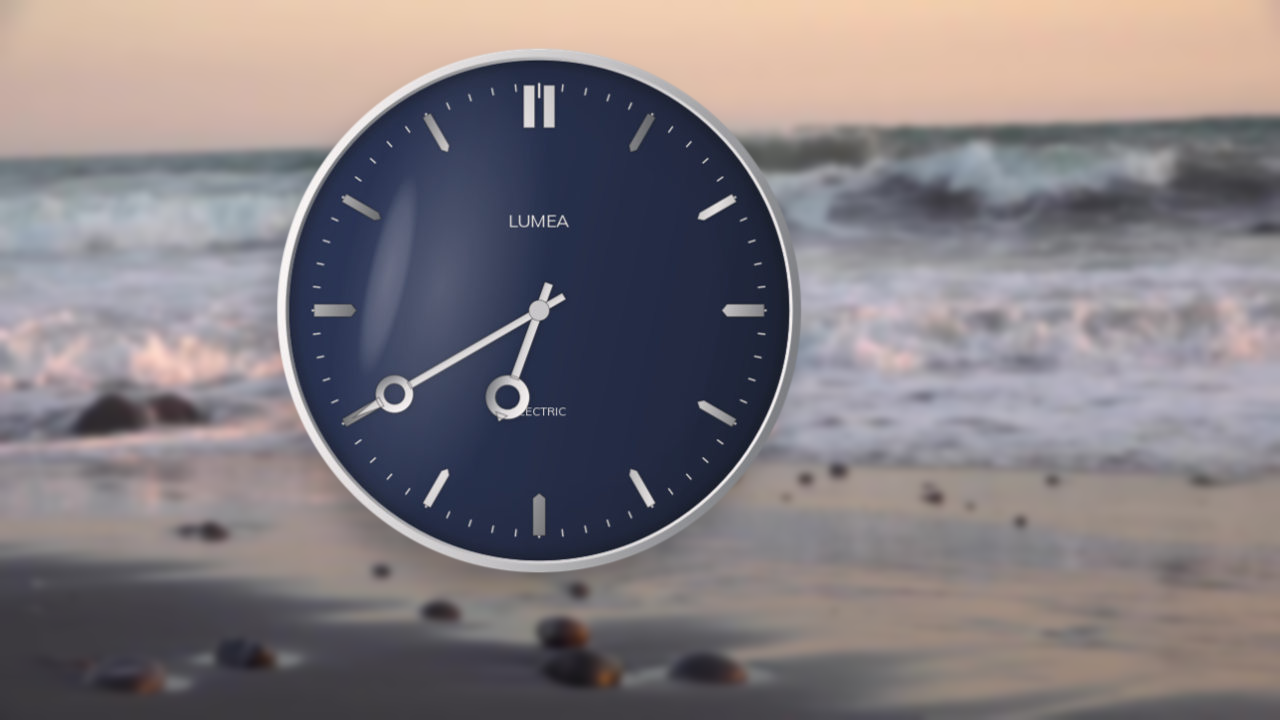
h=6 m=40
